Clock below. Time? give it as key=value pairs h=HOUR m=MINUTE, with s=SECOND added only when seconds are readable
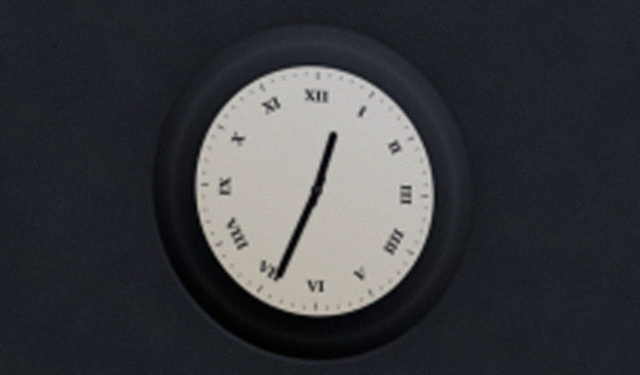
h=12 m=34
